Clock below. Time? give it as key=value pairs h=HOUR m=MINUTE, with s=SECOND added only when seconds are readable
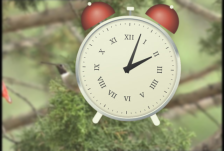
h=2 m=3
